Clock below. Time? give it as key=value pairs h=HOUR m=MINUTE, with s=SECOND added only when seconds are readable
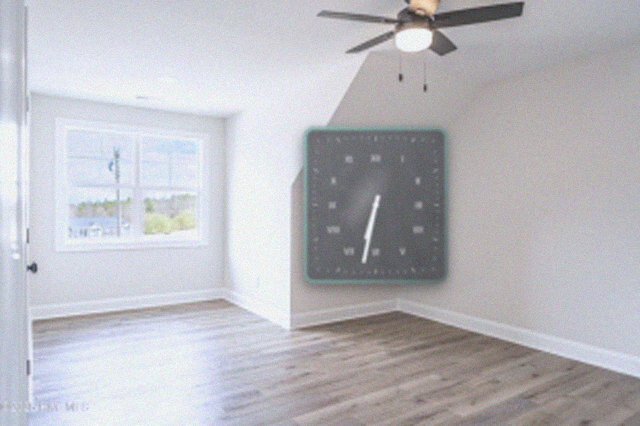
h=6 m=32
